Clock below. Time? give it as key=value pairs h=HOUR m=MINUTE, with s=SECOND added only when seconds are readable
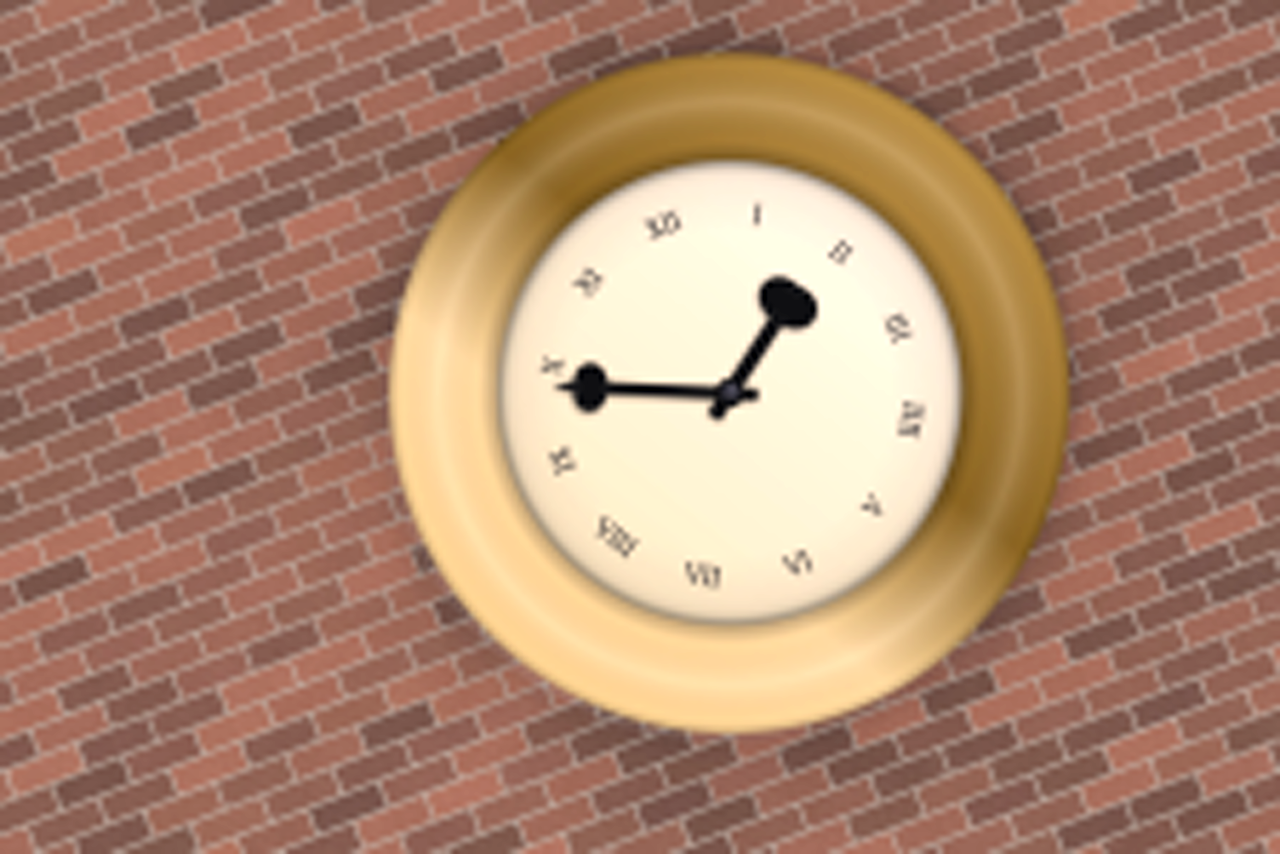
h=1 m=49
